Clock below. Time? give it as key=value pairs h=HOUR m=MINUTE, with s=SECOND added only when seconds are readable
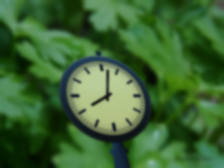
h=8 m=2
